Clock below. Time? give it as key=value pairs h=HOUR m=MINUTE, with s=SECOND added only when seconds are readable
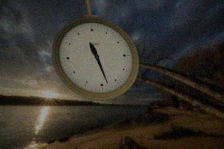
h=11 m=28
